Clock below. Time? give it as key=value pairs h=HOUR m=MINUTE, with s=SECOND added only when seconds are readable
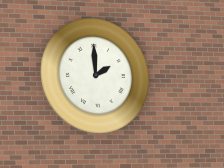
h=2 m=0
